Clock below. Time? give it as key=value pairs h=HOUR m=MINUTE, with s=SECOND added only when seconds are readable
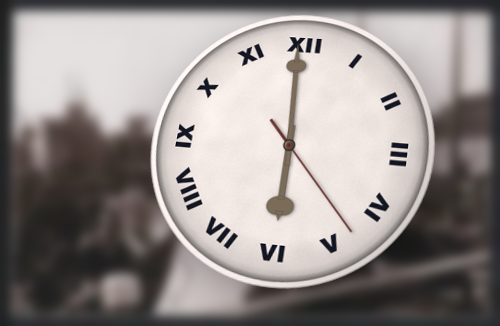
h=5 m=59 s=23
